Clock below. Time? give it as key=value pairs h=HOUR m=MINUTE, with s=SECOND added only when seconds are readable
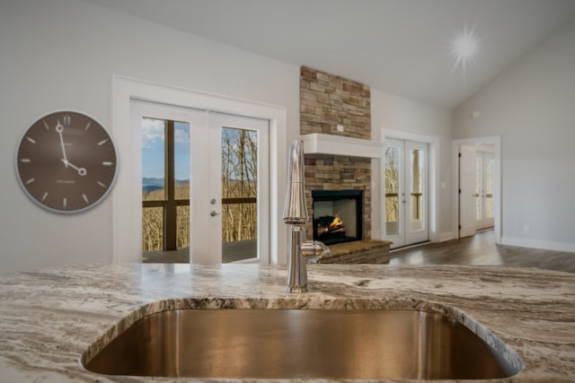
h=3 m=58
